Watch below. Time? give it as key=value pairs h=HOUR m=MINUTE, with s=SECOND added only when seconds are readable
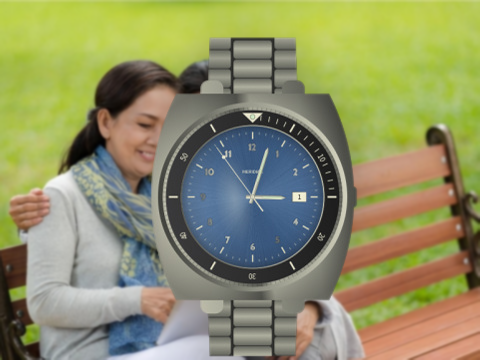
h=3 m=2 s=54
